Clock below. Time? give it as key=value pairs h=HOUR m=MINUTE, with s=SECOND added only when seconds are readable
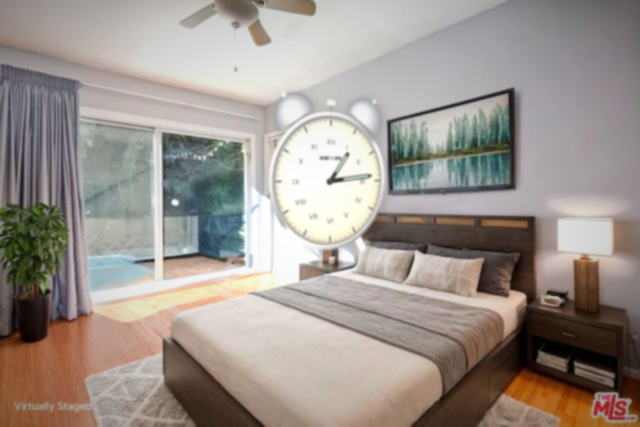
h=1 m=14
